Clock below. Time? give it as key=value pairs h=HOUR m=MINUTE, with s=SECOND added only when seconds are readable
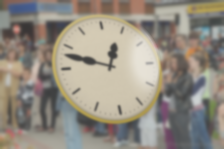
h=12 m=48
